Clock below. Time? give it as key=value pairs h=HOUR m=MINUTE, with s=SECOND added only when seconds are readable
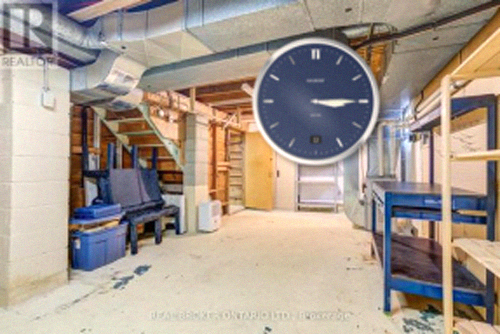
h=3 m=15
